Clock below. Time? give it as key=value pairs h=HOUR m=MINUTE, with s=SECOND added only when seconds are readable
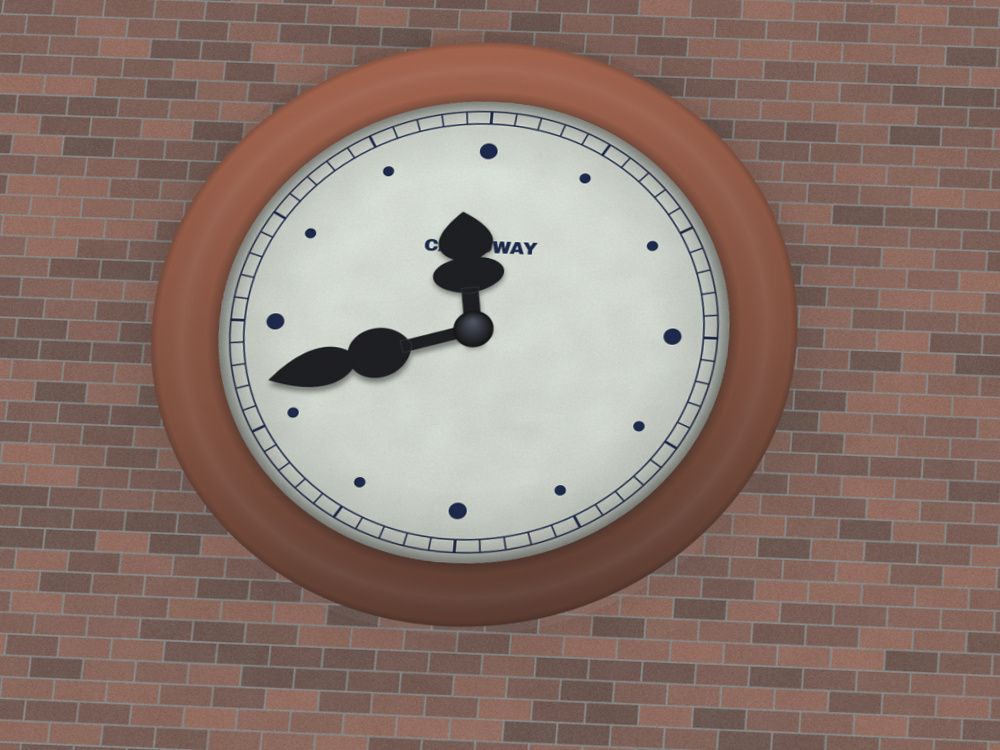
h=11 m=42
